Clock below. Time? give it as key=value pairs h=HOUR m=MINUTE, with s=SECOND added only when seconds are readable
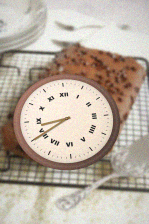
h=8 m=40
